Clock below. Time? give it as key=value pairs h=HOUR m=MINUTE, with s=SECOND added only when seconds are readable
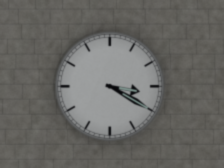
h=3 m=20
